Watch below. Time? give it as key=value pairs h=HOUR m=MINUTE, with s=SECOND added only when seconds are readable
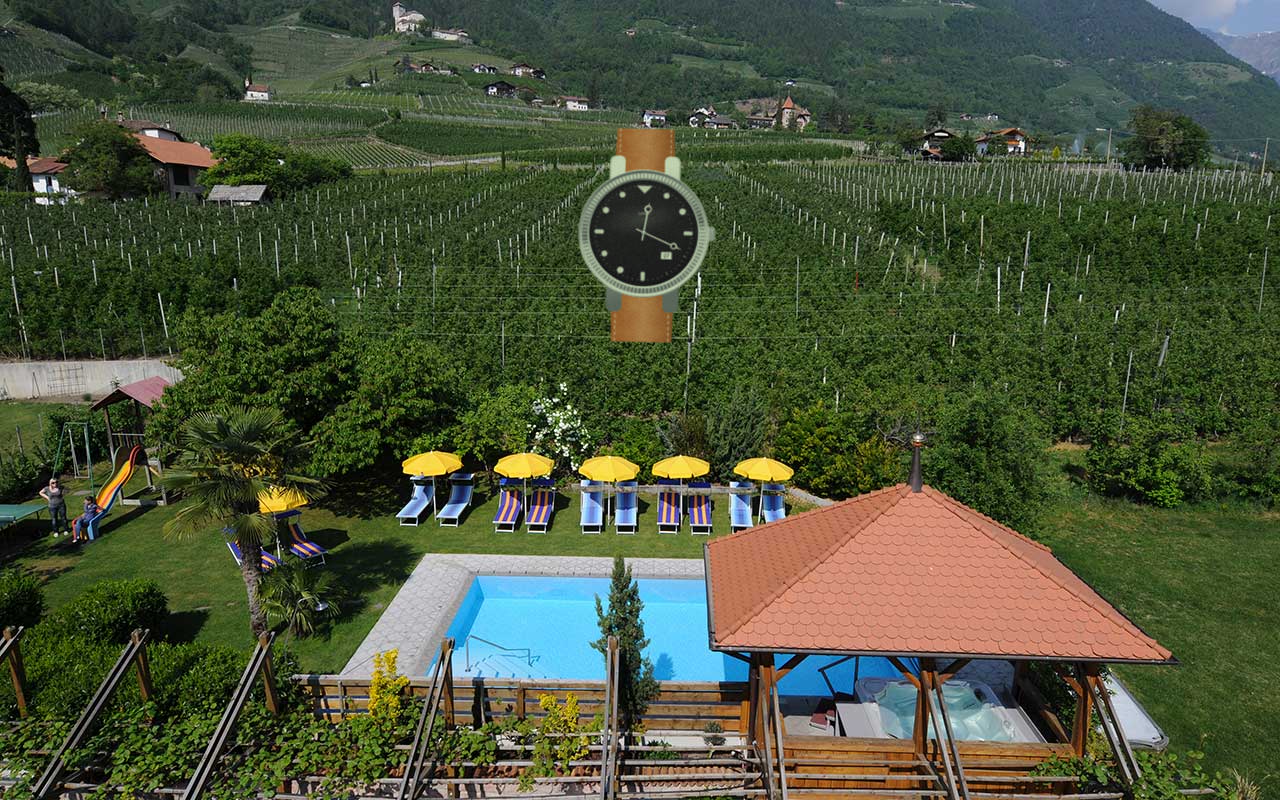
h=12 m=19
